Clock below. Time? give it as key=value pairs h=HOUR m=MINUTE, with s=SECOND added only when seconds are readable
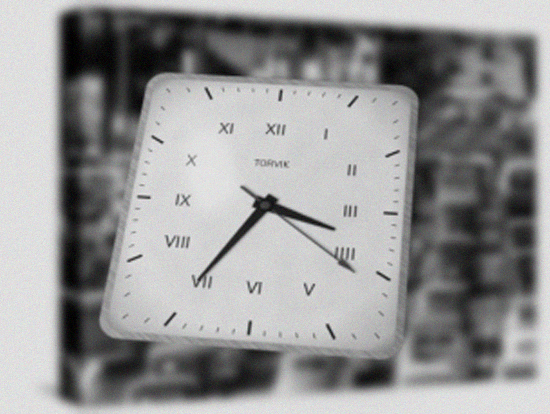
h=3 m=35 s=21
